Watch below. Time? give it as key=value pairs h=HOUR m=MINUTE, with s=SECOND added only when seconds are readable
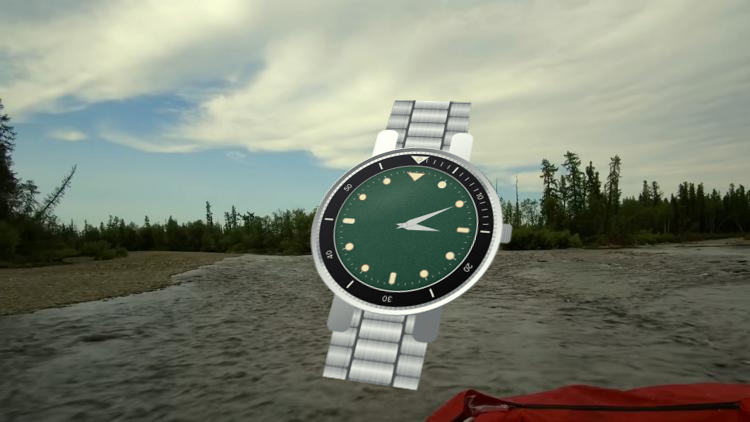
h=3 m=10
